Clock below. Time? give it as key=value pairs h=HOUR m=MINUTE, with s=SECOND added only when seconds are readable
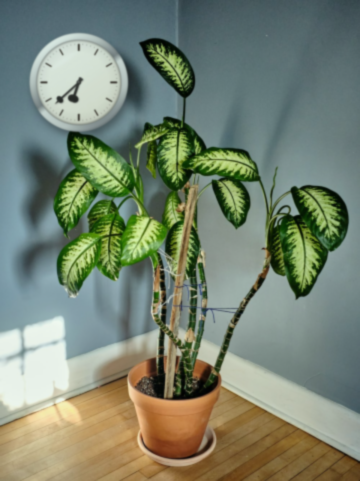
h=6 m=38
